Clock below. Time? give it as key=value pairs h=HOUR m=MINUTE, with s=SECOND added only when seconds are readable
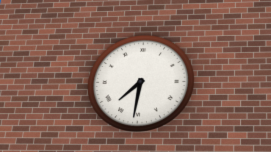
h=7 m=31
